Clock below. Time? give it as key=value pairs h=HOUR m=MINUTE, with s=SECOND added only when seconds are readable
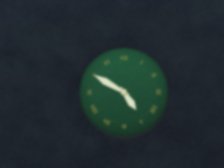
h=4 m=50
